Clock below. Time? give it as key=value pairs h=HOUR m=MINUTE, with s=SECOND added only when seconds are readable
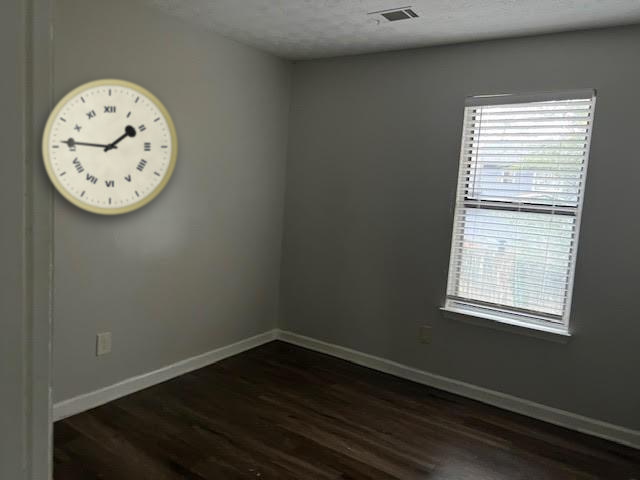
h=1 m=46
